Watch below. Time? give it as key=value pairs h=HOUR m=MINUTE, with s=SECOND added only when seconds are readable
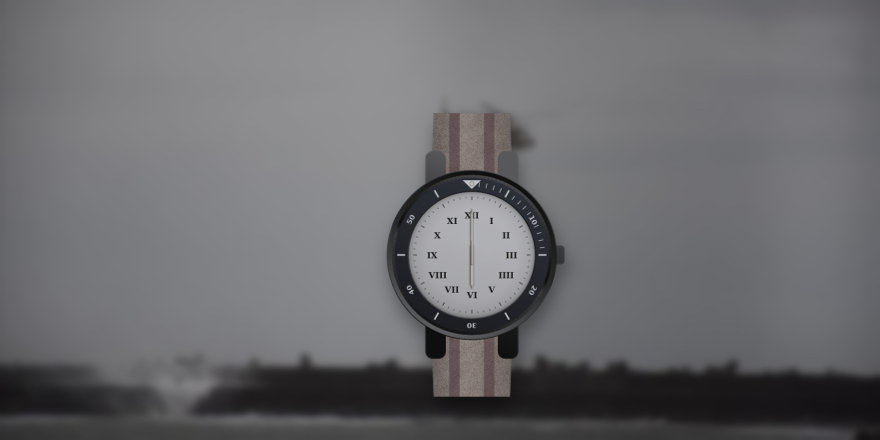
h=6 m=0
